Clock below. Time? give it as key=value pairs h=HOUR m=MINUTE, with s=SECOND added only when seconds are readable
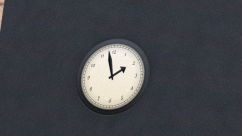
h=1 m=58
